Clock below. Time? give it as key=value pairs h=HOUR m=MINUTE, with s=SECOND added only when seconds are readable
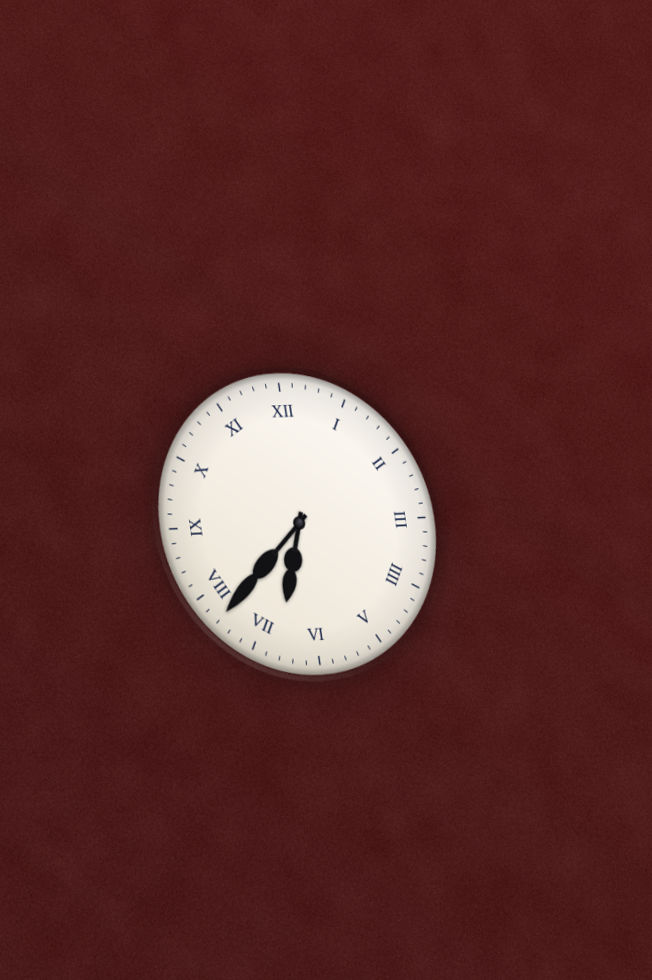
h=6 m=38
